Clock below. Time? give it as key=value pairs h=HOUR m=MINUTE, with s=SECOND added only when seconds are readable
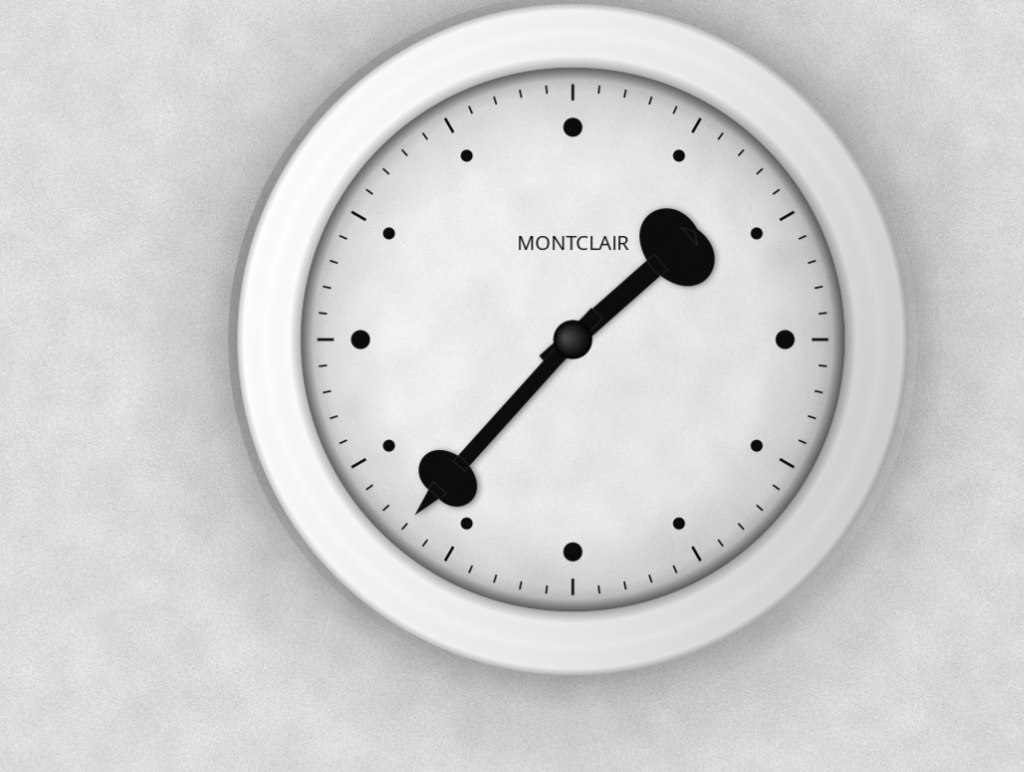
h=1 m=37
